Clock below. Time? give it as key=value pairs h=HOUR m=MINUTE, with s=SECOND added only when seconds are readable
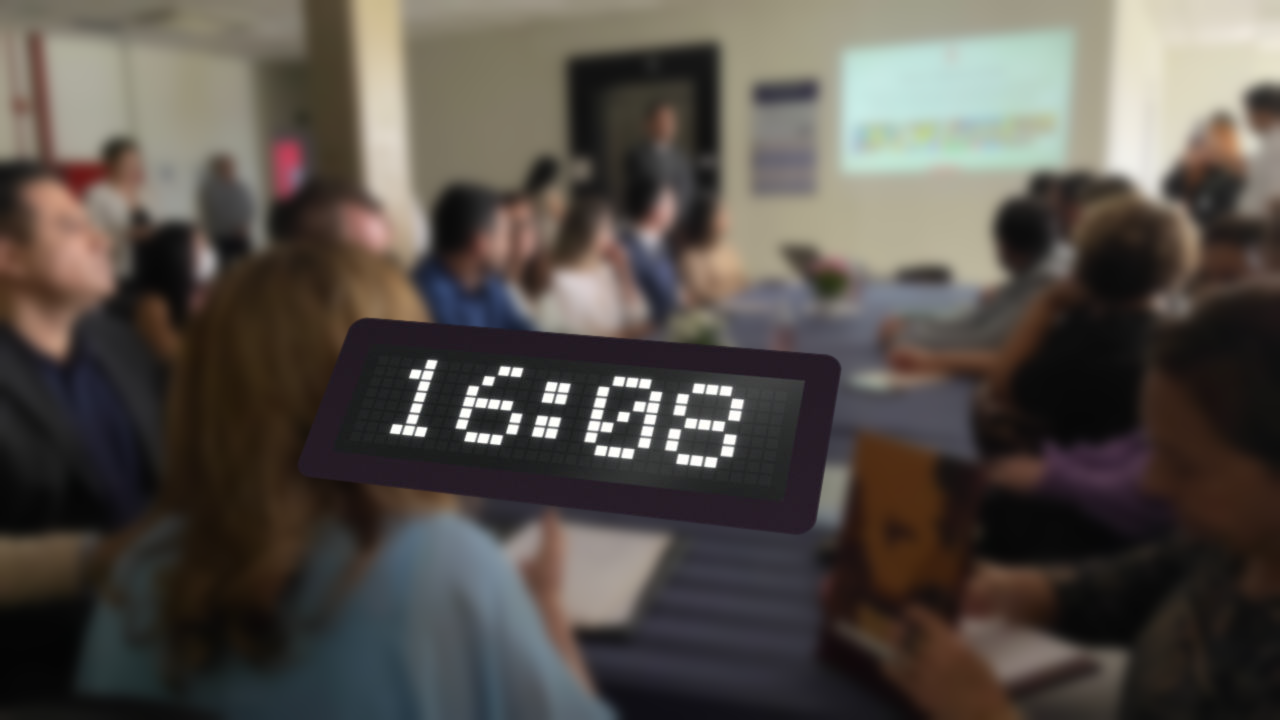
h=16 m=8
